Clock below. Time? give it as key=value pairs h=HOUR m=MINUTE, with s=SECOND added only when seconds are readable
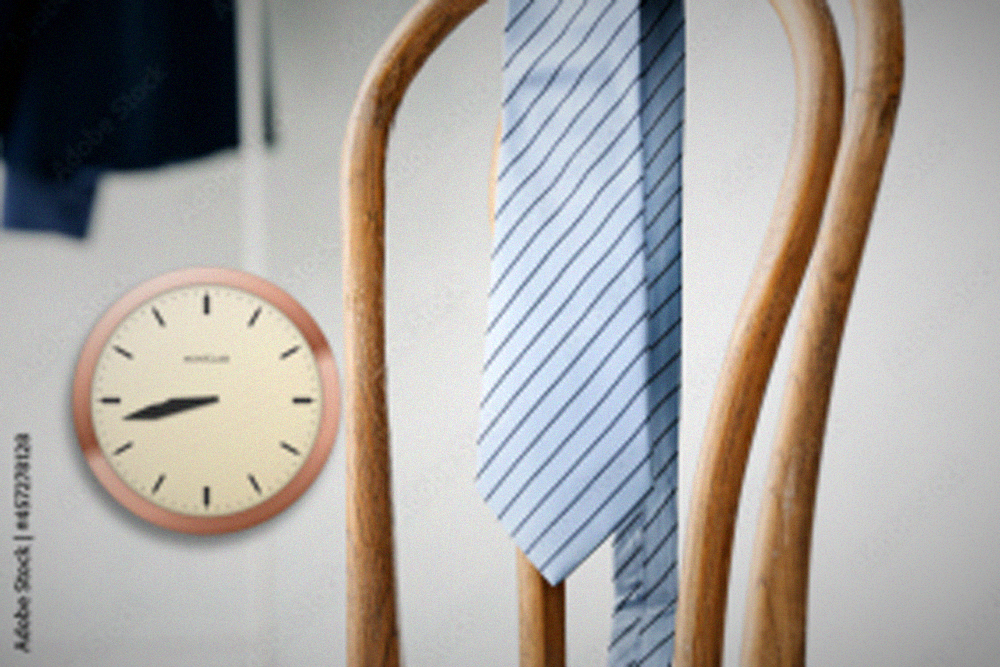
h=8 m=43
